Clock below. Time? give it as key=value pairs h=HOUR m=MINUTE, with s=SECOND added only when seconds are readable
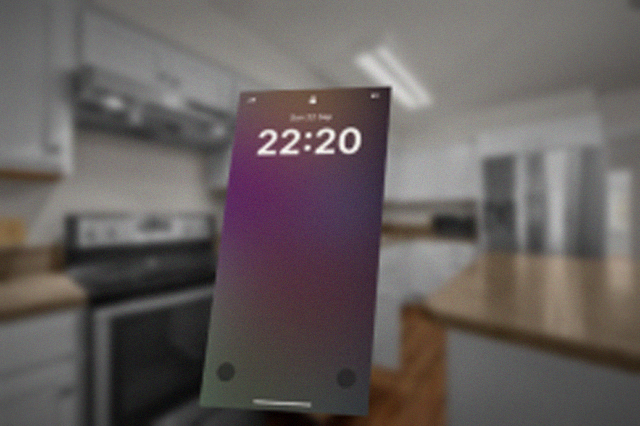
h=22 m=20
